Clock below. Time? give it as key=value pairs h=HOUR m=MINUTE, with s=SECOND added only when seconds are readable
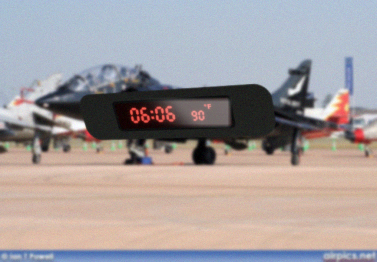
h=6 m=6
